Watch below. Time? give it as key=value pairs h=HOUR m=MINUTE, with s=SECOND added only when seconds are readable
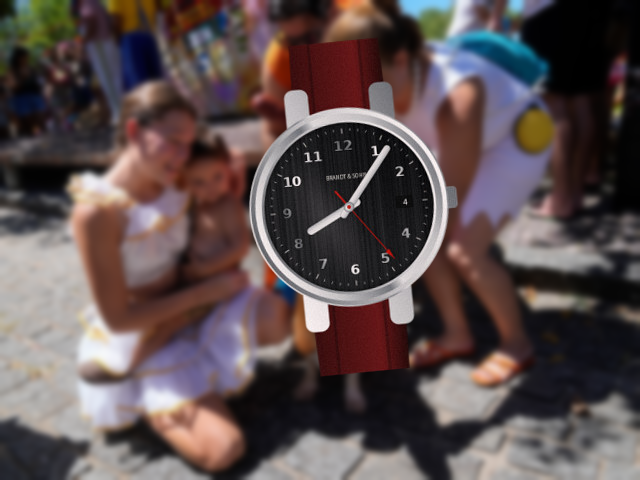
h=8 m=6 s=24
